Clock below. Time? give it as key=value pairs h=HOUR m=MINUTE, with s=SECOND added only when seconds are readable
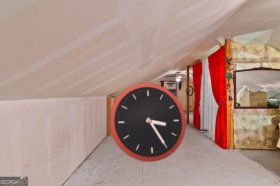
h=3 m=25
